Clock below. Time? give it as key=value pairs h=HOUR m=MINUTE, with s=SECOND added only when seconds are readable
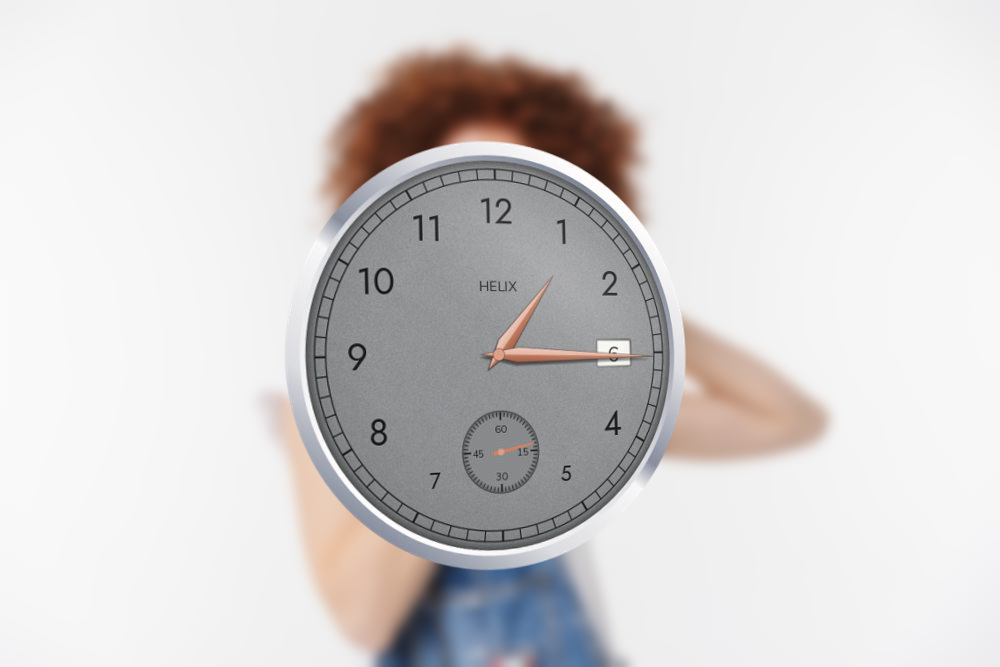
h=1 m=15 s=13
